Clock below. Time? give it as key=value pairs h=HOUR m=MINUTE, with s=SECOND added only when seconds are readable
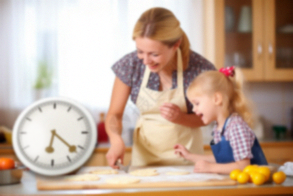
h=6 m=22
